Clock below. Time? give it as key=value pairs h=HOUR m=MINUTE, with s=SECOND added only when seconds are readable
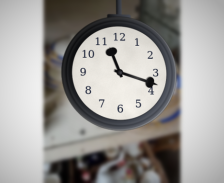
h=11 m=18
